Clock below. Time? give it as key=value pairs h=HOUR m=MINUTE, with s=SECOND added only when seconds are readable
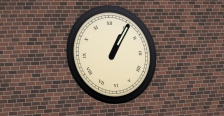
h=1 m=6
